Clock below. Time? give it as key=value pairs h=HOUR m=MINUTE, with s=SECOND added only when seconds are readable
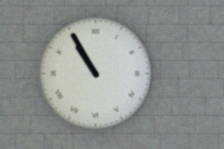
h=10 m=55
